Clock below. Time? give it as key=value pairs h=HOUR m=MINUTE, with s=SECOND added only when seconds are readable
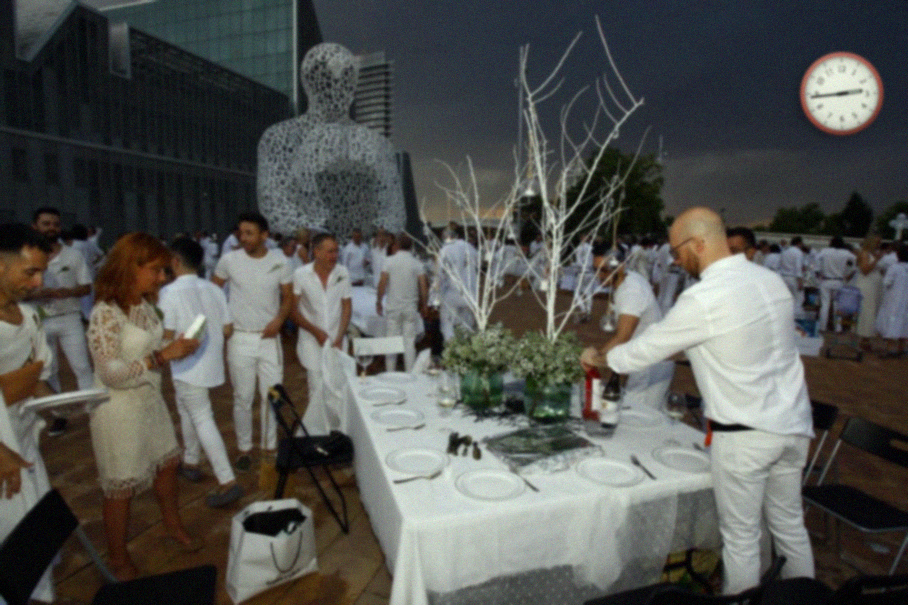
h=2 m=44
